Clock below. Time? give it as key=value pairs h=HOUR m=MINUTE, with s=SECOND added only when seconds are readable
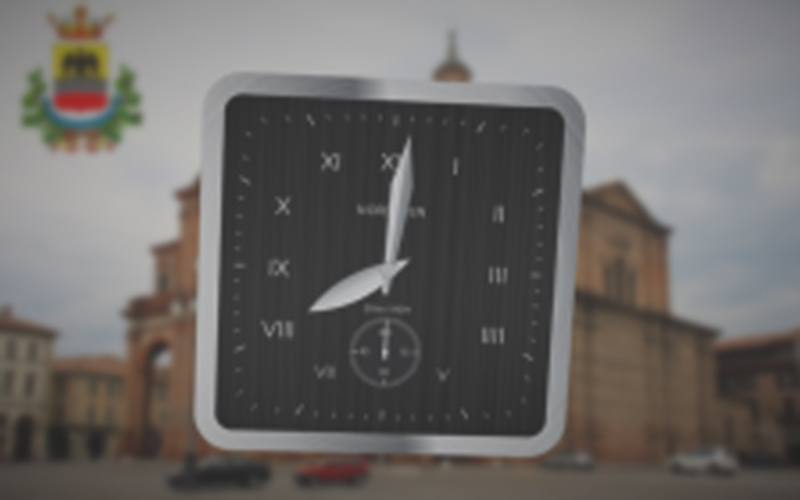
h=8 m=1
